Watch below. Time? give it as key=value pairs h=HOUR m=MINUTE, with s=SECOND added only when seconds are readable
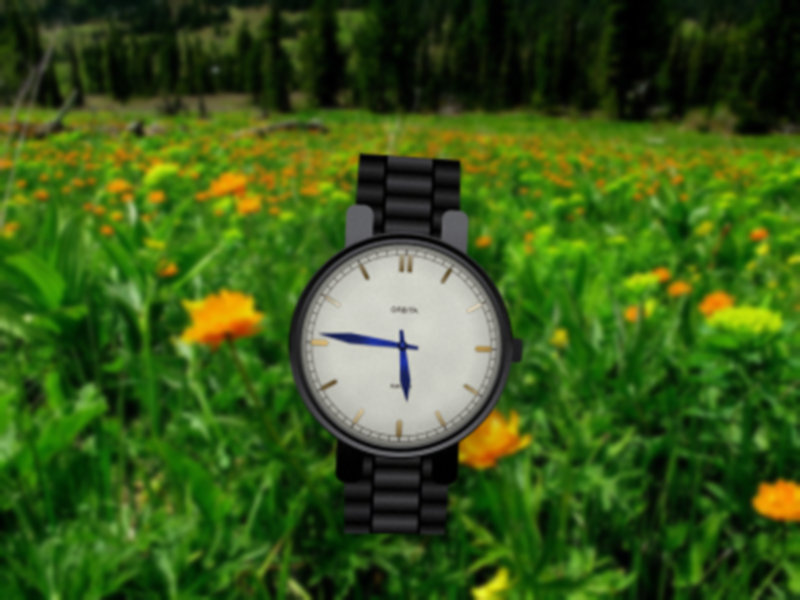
h=5 m=46
